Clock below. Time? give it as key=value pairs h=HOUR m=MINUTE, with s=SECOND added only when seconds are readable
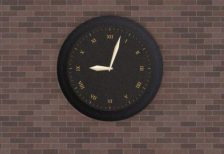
h=9 m=3
